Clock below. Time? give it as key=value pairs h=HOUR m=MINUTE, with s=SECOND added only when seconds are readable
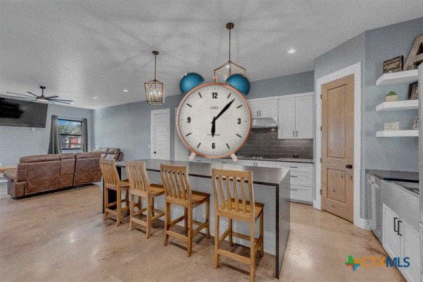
h=6 m=7
